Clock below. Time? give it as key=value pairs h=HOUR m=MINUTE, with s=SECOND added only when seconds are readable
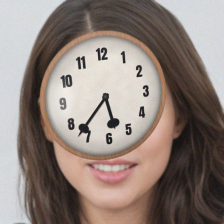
h=5 m=37
